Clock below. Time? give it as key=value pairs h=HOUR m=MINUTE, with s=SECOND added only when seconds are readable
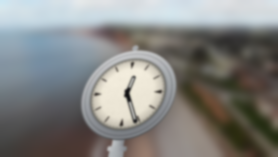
h=12 m=26
